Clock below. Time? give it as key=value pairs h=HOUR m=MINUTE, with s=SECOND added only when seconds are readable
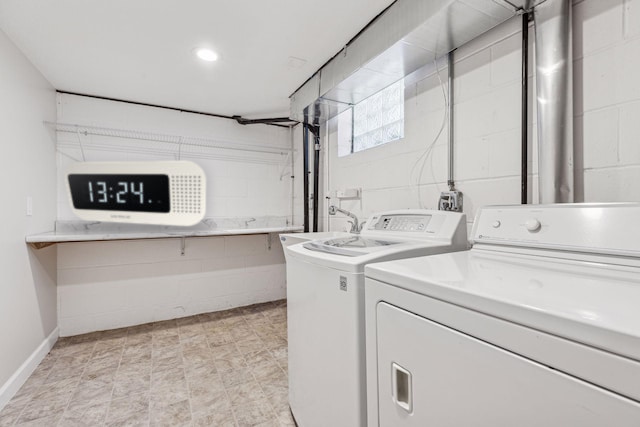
h=13 m=24
